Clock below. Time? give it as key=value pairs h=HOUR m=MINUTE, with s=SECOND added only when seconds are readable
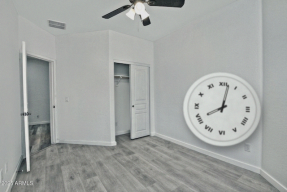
h=8 m=2
